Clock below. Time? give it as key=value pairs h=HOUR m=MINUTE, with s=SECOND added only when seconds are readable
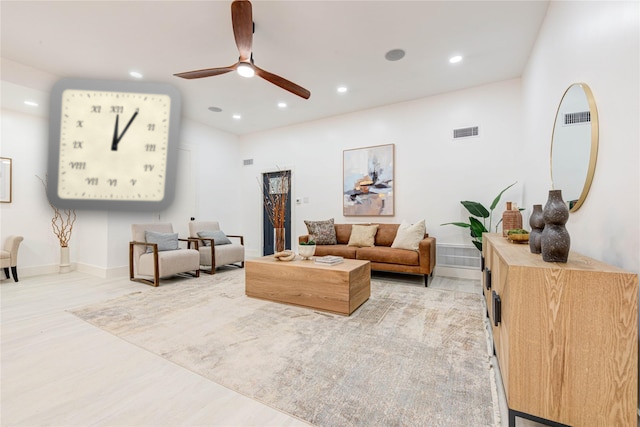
h=12 m=5
